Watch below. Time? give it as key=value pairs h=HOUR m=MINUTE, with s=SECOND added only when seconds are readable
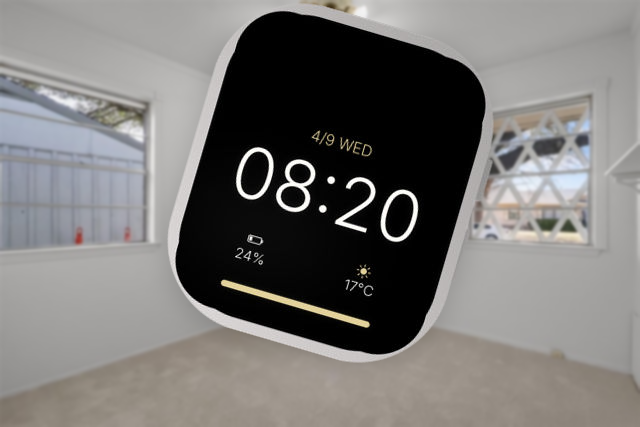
h=8 m=20
